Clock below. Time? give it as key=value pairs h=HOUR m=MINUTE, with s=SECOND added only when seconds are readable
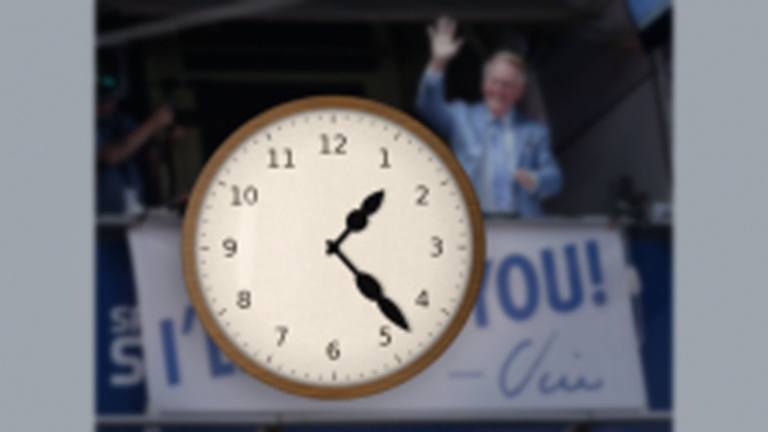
h=1 m=23
